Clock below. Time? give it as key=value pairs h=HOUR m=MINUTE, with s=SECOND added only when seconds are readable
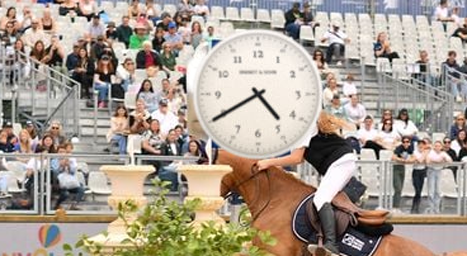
h=4 m=40
